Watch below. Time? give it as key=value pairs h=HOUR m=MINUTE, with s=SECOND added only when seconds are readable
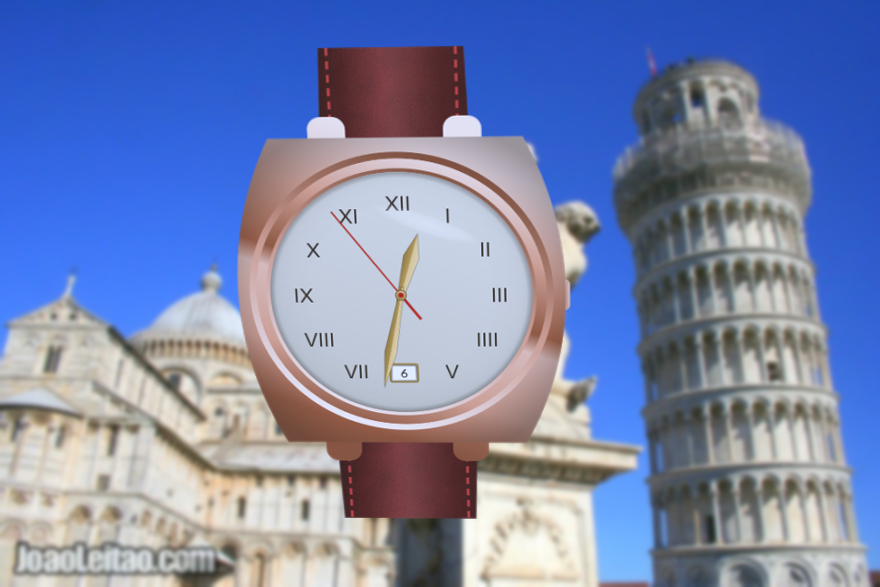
h=12 m=31 s=54
